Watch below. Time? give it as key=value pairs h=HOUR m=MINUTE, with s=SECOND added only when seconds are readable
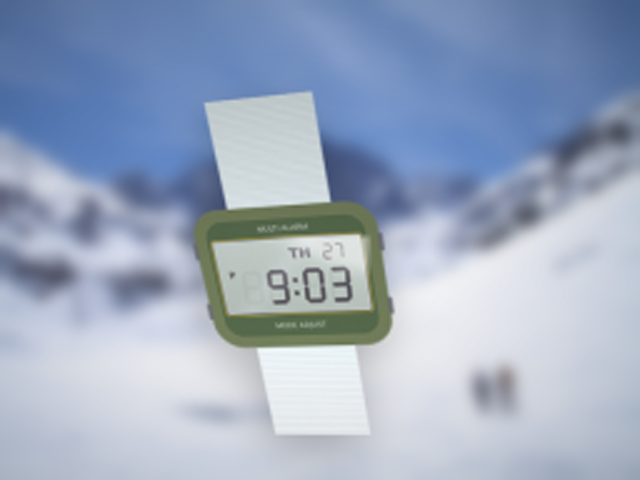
h=9 m=3
